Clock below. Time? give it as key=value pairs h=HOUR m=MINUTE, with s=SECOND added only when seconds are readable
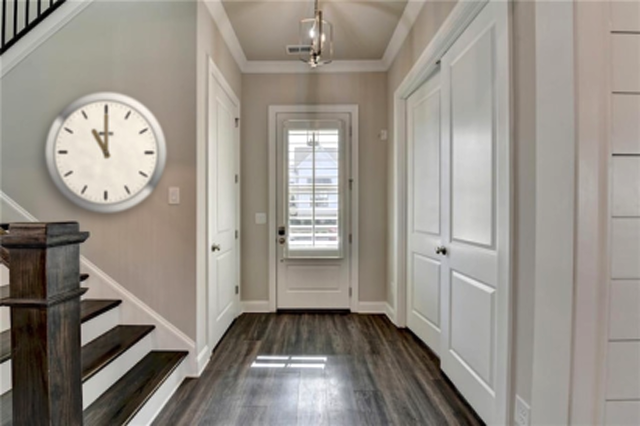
h=11 m=0
